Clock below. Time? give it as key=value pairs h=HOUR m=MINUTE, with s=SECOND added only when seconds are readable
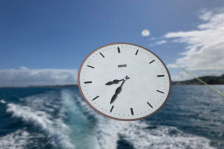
h=8 m=36
